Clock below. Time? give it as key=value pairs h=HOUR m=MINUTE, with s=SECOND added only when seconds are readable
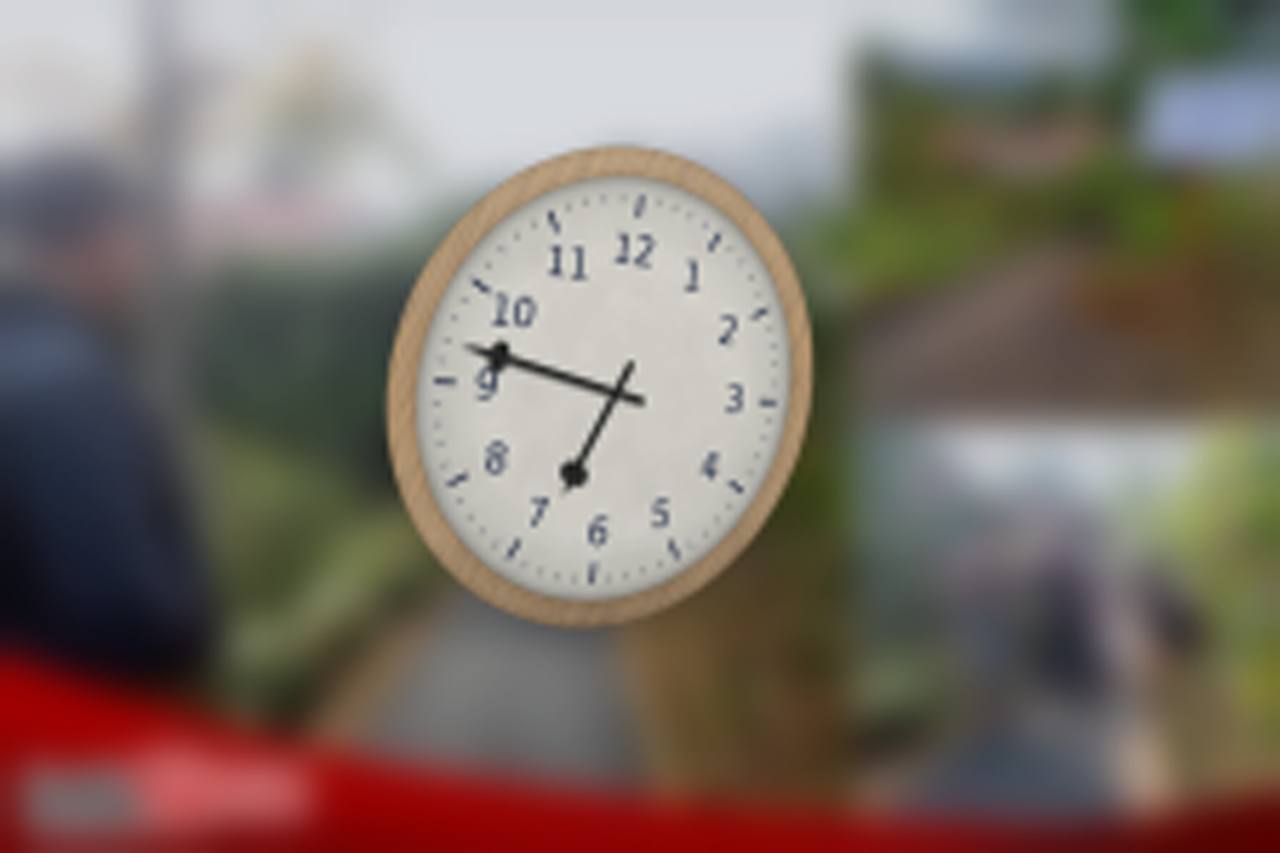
h=6 m=47
